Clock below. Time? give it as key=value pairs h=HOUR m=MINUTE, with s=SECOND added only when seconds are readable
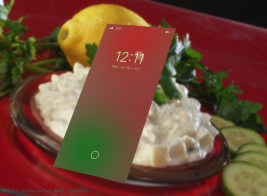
h=12 m=11
